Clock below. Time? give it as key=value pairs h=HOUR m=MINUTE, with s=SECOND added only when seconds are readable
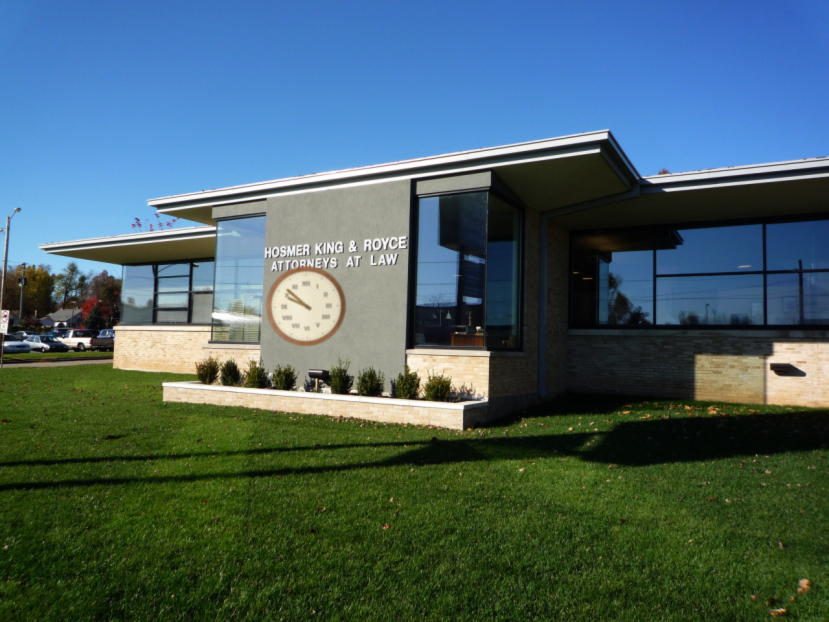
h=9 m=52
